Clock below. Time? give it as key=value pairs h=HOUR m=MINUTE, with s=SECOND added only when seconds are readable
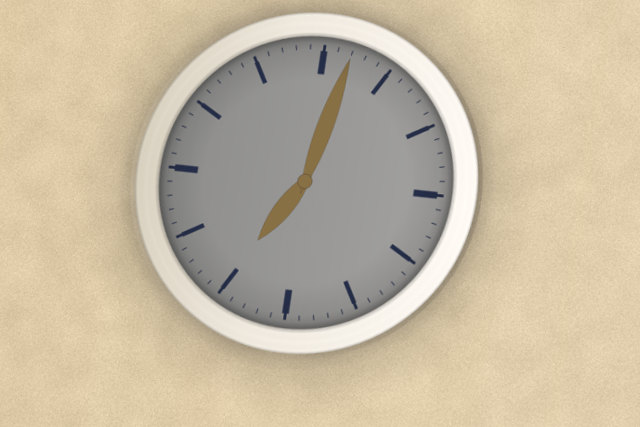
h=7 m=2
